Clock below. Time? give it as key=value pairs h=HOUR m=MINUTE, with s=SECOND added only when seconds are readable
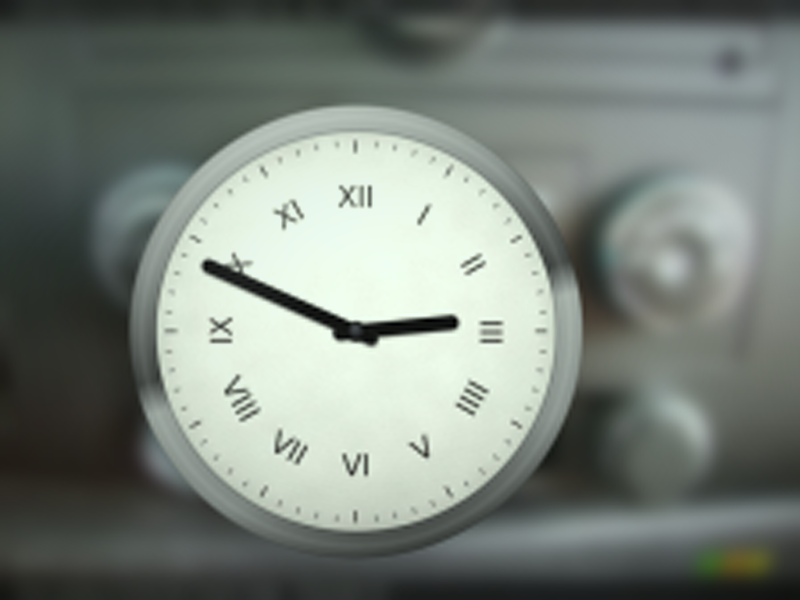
h=2 m=49
